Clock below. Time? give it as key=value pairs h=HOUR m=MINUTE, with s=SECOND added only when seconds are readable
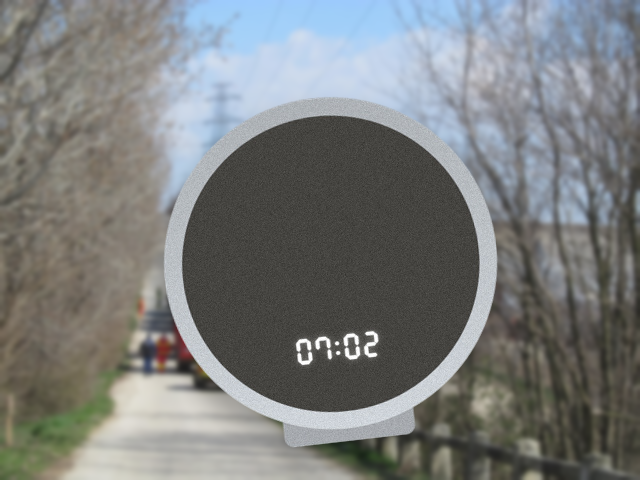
h=7 m=2
